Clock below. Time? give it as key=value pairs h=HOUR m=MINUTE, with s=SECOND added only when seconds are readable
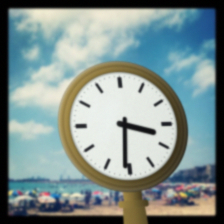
h=3 m=31
